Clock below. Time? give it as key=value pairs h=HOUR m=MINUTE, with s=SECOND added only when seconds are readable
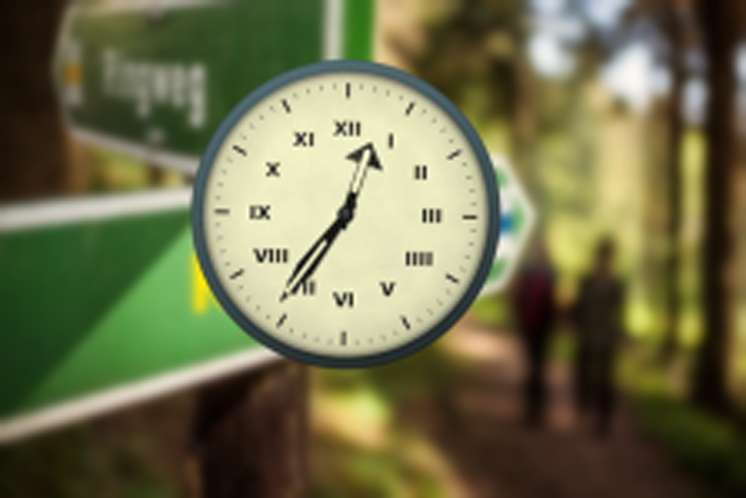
h=12 m=36
